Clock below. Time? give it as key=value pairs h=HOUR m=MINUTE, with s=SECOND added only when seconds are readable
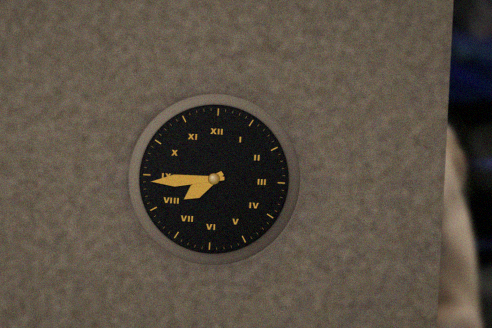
h=7 m=44
